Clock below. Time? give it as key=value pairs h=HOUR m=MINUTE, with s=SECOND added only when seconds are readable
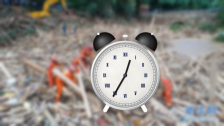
h=12 m=35
